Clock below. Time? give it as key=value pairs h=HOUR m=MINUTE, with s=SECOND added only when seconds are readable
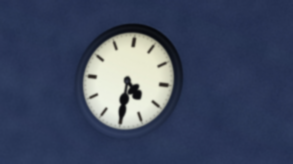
h=4 m=30
